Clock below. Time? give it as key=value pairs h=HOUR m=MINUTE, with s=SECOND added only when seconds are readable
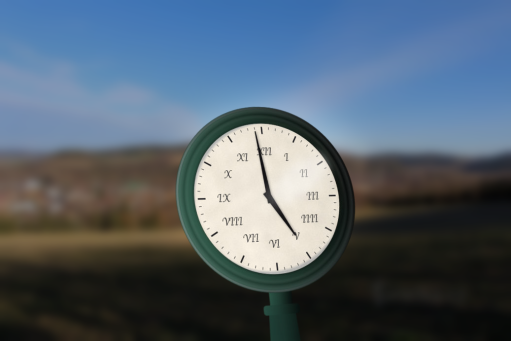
h=4 m=59
